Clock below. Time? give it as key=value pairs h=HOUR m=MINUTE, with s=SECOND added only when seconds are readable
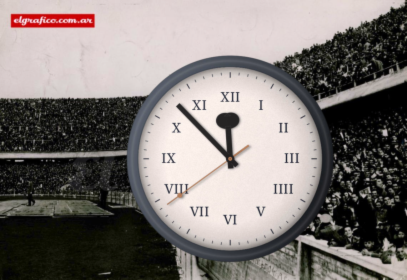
h=11 m=52 s=39
